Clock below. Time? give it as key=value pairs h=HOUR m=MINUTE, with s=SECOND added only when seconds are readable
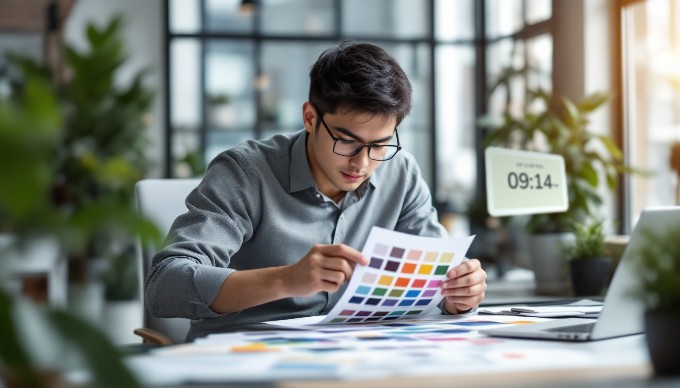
h=9 m=14
